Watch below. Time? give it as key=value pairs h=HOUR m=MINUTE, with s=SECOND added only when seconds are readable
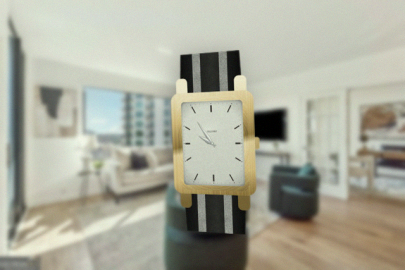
h=9 m=54
